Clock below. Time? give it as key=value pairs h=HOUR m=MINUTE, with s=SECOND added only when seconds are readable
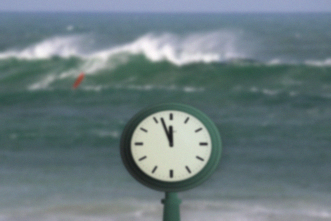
h=11 m=57
